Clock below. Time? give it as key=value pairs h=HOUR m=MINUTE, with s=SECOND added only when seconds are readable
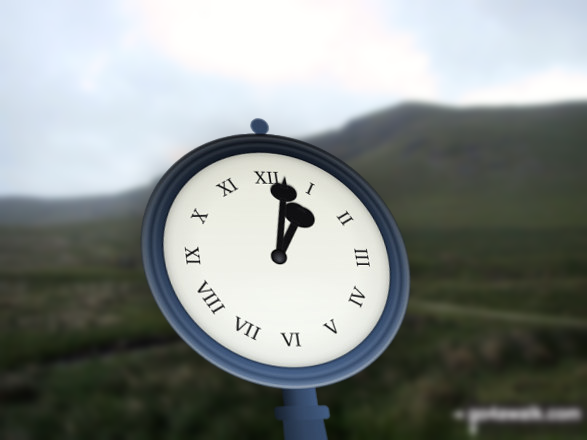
h=1 m=2
